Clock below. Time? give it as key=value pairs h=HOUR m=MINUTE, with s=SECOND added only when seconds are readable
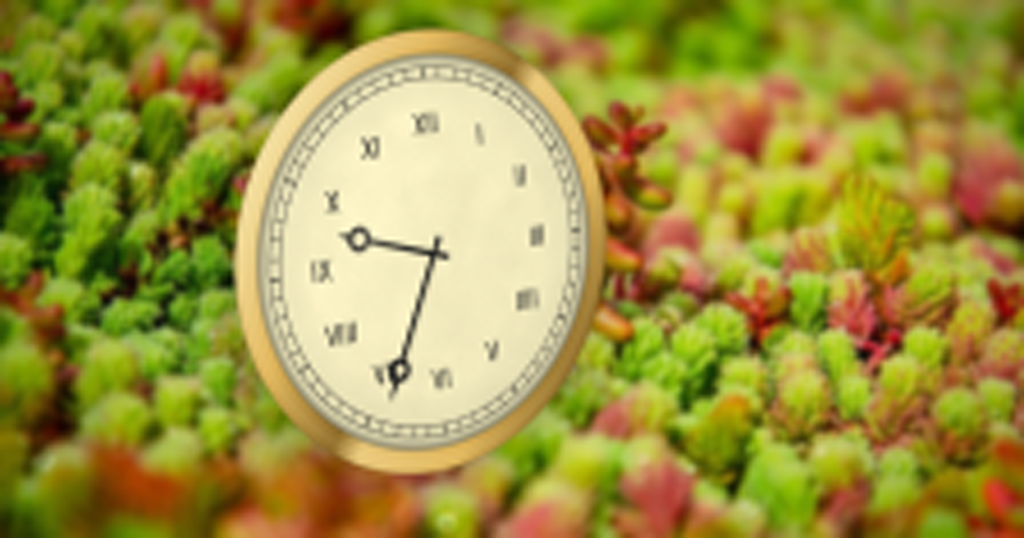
h=9 m=34
